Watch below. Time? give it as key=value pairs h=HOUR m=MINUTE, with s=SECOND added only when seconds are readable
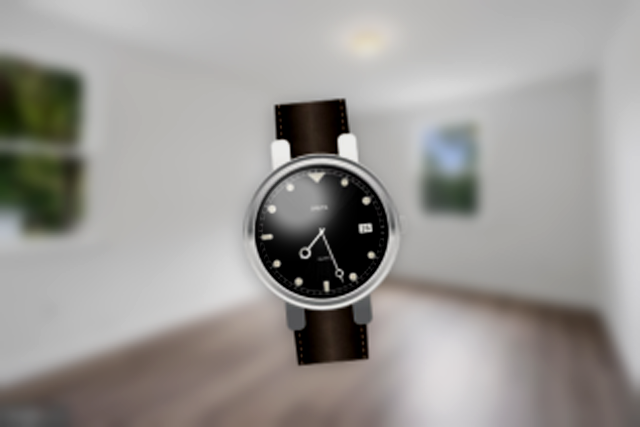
h=7 m=27
